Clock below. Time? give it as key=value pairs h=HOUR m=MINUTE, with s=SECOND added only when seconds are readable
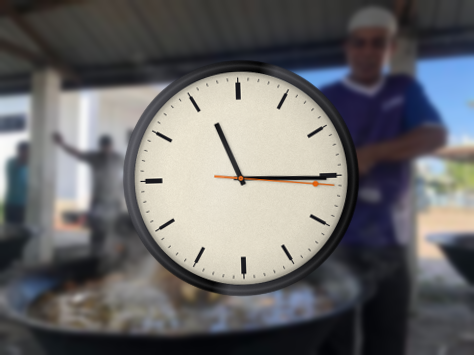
h=11 m=15 s=16
